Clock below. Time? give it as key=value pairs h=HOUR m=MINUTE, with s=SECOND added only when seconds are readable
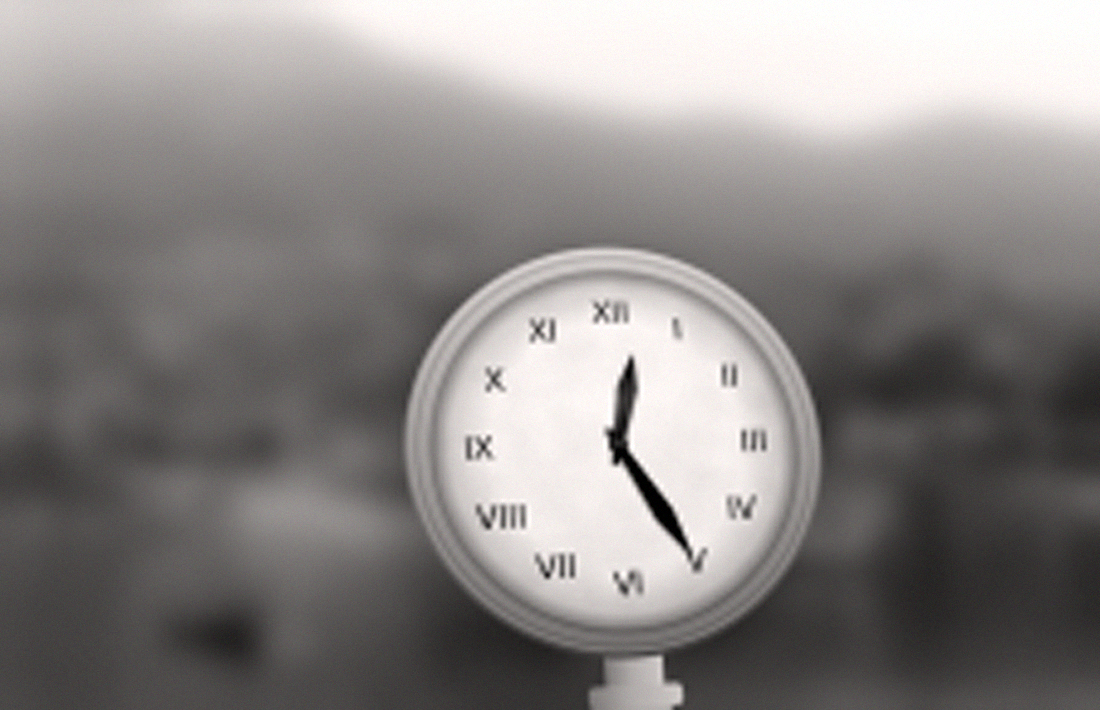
h=12 m=25
